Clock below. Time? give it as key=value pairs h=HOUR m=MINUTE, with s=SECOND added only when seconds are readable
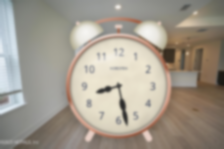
h=8 m=28
